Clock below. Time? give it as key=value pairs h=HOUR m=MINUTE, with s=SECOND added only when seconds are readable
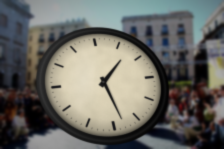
h=1 m=28
